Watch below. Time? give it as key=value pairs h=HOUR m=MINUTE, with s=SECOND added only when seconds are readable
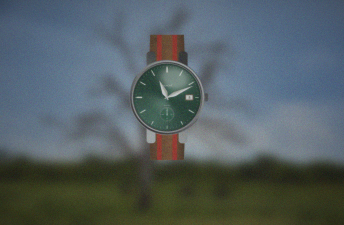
h=11 m=11
